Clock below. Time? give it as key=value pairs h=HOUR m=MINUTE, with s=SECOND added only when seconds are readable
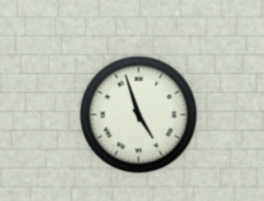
h=4 m=57
